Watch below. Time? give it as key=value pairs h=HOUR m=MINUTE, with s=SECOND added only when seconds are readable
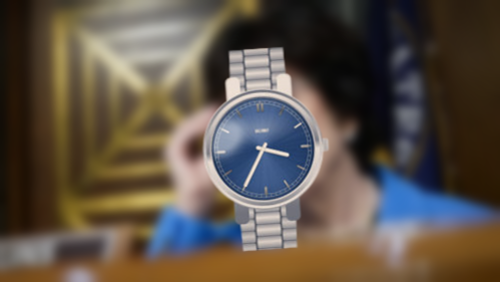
h=3 m=35
